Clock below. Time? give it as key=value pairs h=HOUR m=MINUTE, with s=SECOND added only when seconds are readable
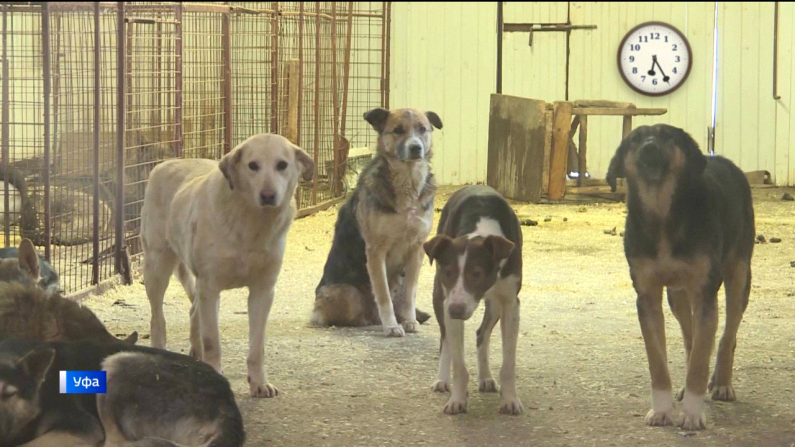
h=6 m=25
